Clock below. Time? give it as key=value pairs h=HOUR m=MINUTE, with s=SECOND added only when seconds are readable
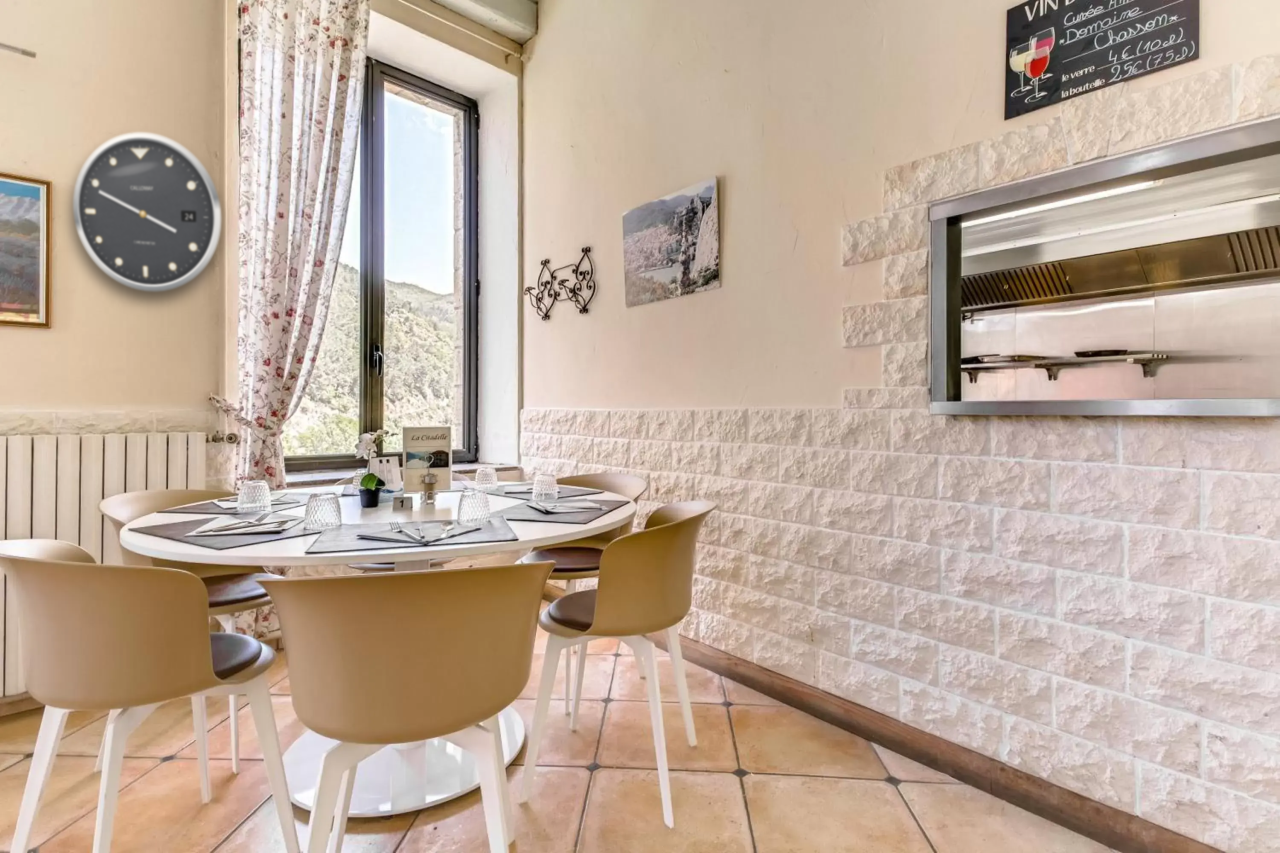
h=3 m=49
